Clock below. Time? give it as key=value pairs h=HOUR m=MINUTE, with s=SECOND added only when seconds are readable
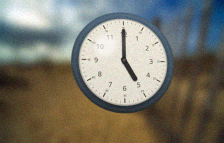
h=5 m=0
